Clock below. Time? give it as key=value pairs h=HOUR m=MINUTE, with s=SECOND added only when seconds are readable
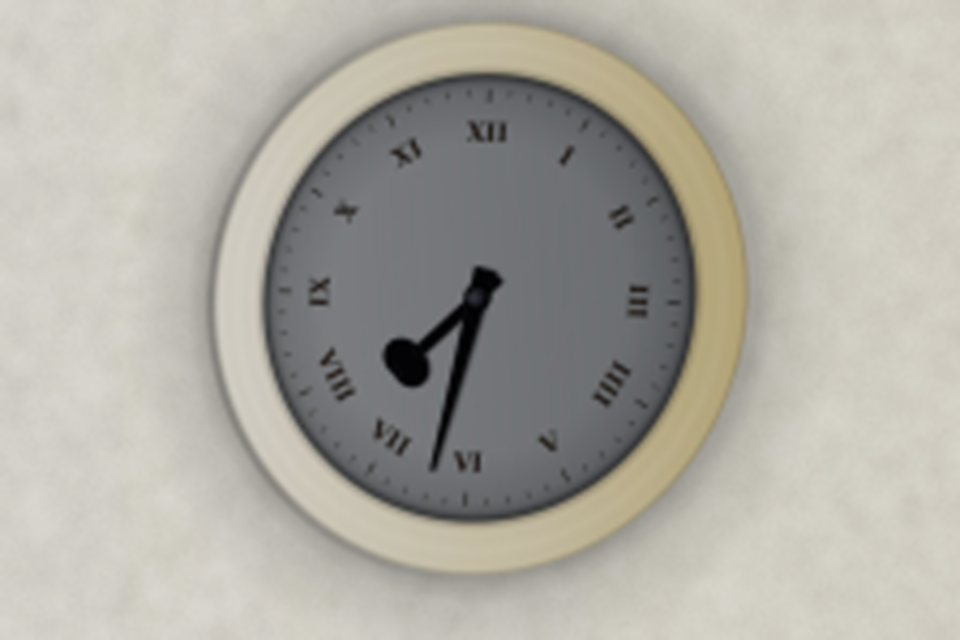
h=7 m=32
